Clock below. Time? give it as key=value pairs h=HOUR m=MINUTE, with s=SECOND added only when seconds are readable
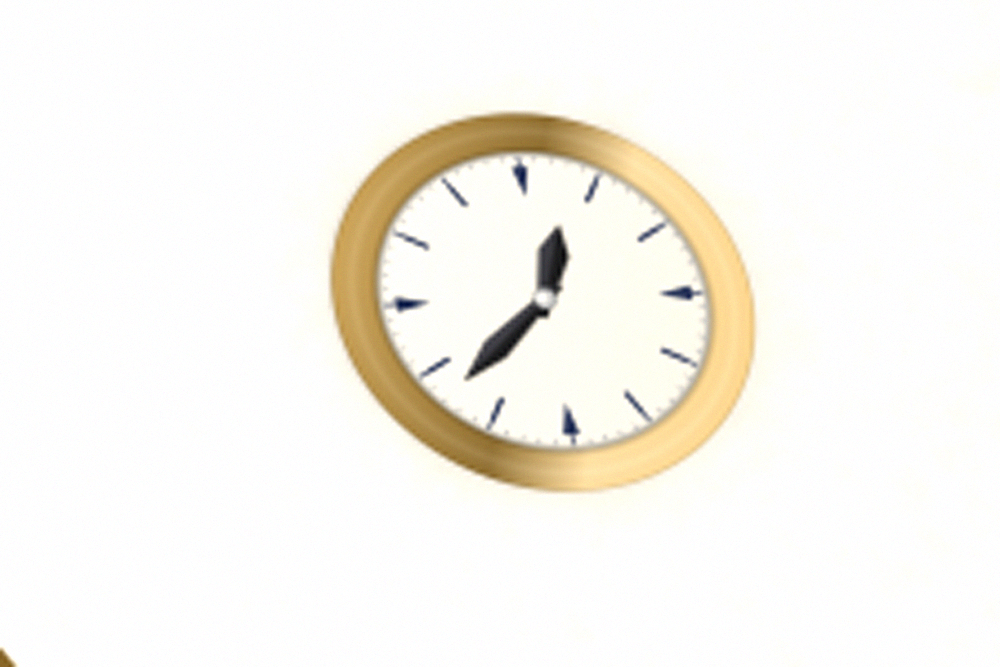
h=12 m=38
